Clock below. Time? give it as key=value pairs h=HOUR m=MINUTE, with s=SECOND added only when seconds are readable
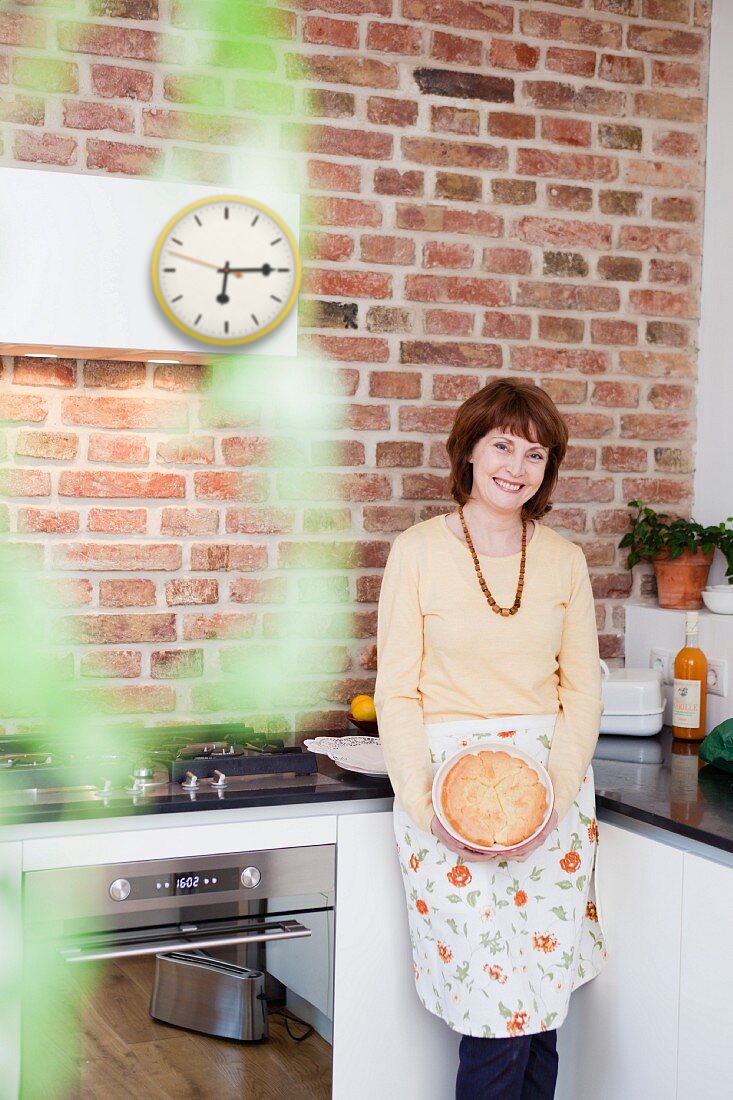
h=6 m=14 s=48
